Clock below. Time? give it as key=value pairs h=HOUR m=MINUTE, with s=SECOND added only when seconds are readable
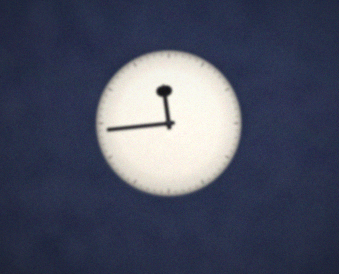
h=11 m=44
